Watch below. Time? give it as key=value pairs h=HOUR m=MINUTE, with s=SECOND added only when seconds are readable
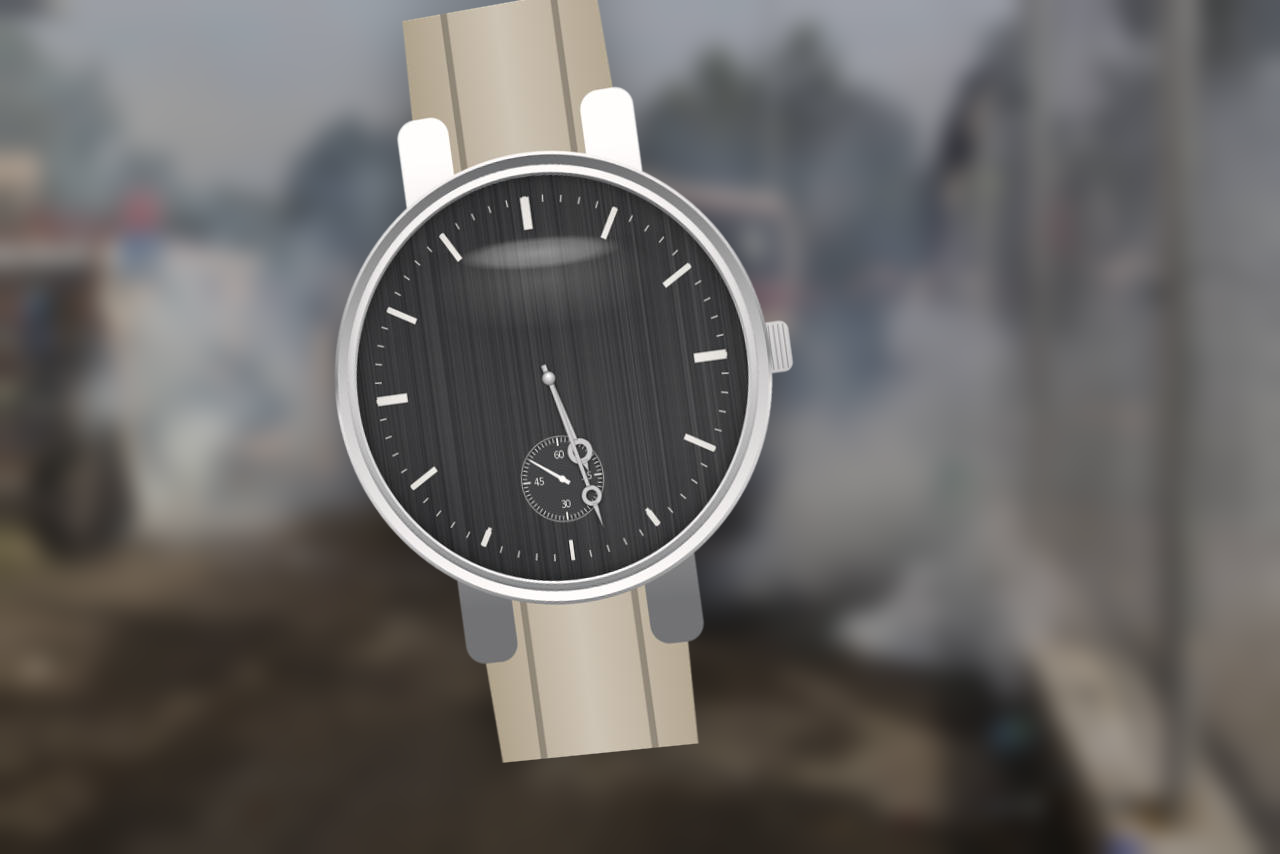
h=5 m=27 s=51
